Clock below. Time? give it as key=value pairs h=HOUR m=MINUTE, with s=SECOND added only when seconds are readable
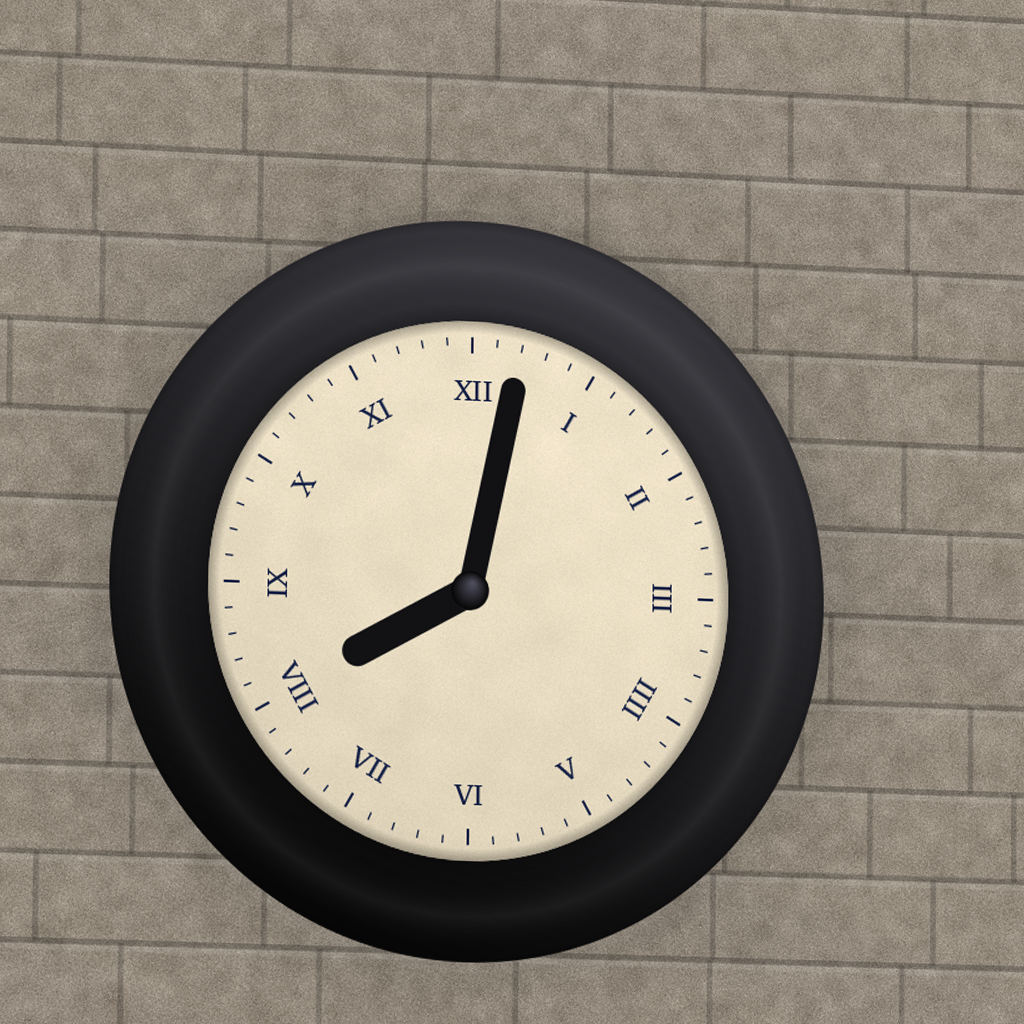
h=8 m=2
